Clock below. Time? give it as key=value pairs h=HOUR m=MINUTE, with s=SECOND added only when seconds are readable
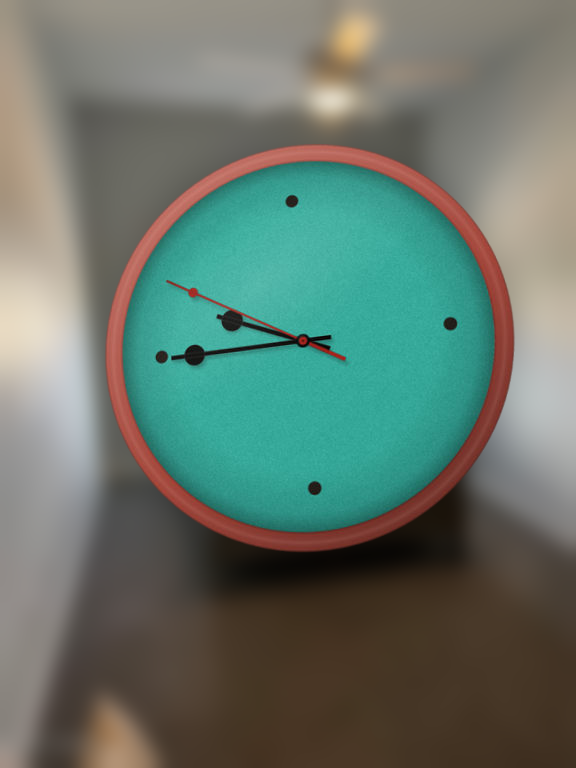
h=9 m=44 s=50
